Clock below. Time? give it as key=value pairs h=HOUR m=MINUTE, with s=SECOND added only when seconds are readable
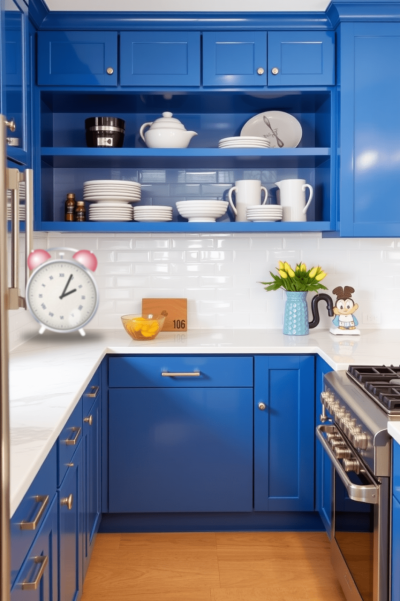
h=2 m=4
